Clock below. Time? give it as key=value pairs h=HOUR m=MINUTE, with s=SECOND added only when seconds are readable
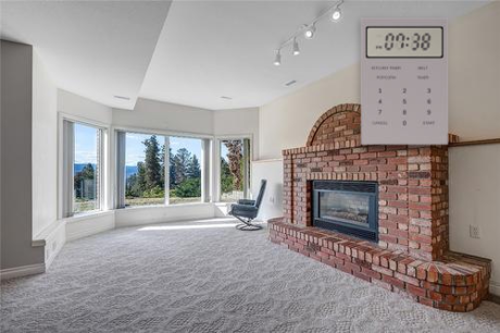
h=7 m=38
